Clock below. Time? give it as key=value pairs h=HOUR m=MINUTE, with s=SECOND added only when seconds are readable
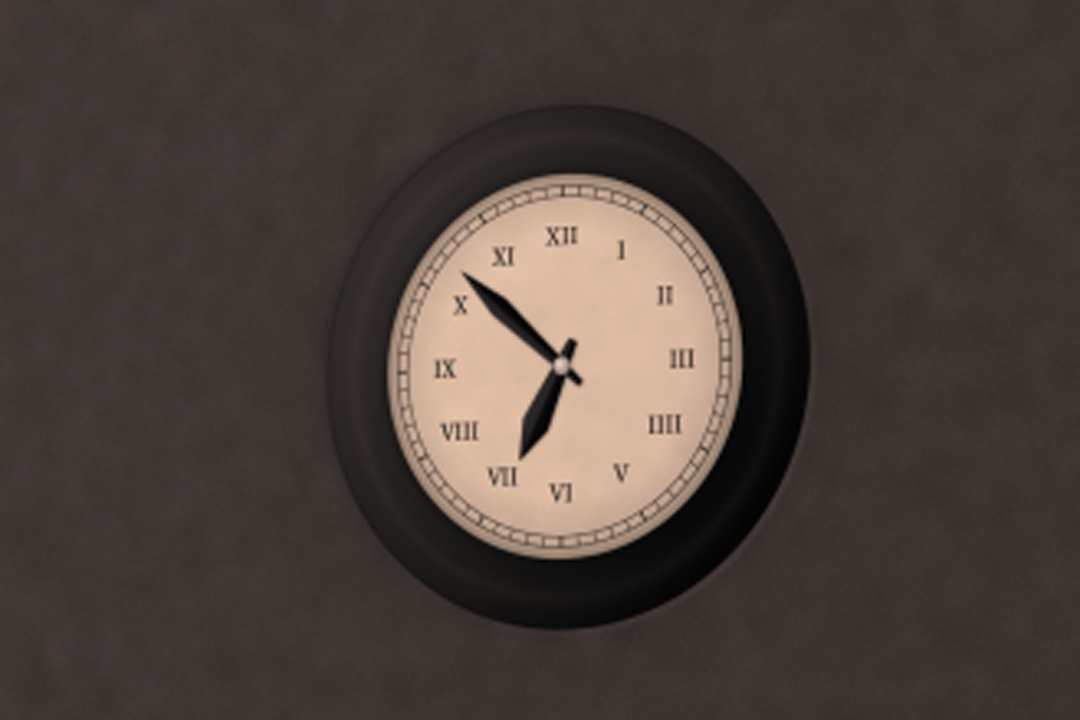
h=6 m=52
